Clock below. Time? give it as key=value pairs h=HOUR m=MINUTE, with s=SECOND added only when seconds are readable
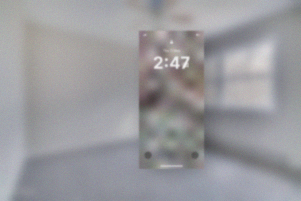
h=2 m=47
